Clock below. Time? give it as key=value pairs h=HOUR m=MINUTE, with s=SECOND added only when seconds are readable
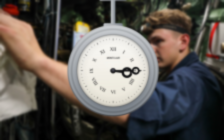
h=3 m=15
